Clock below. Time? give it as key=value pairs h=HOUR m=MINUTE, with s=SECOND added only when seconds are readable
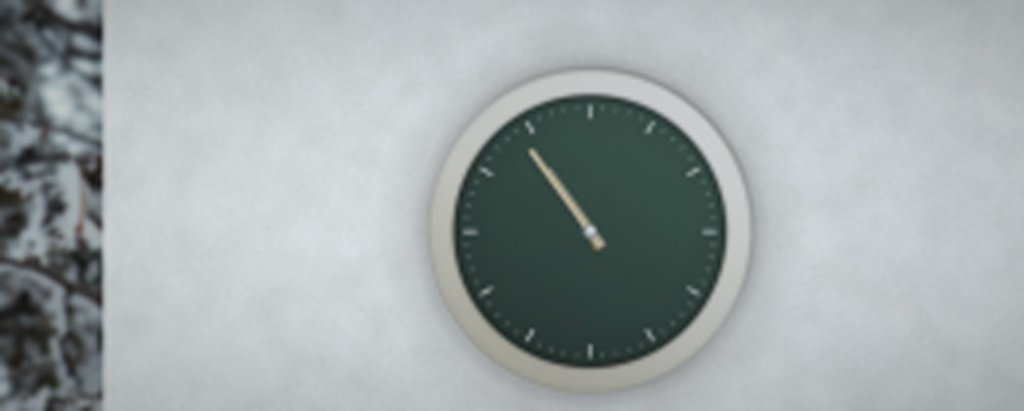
h=10 m=54
